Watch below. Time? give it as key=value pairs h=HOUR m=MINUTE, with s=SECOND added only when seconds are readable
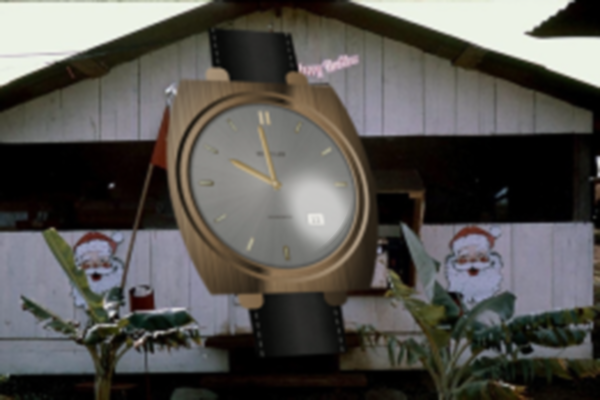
h=9 m=59
